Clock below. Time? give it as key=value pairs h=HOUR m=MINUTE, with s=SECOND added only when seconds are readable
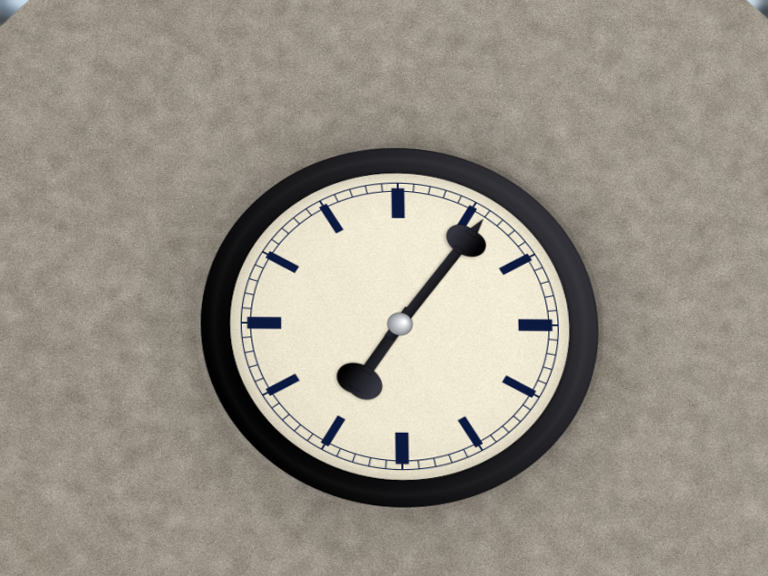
h=7 m=6
